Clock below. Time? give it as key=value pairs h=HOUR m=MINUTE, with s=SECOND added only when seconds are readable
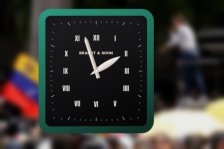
h=1 m=57
